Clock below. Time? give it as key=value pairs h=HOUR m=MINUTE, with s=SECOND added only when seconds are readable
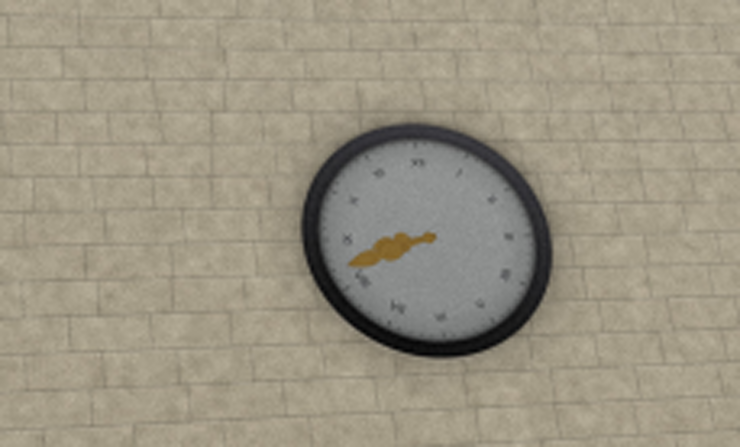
h=8 m=42
